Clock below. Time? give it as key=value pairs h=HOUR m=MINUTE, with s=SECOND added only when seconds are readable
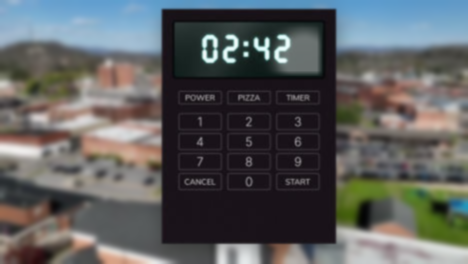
h=2 m=42
